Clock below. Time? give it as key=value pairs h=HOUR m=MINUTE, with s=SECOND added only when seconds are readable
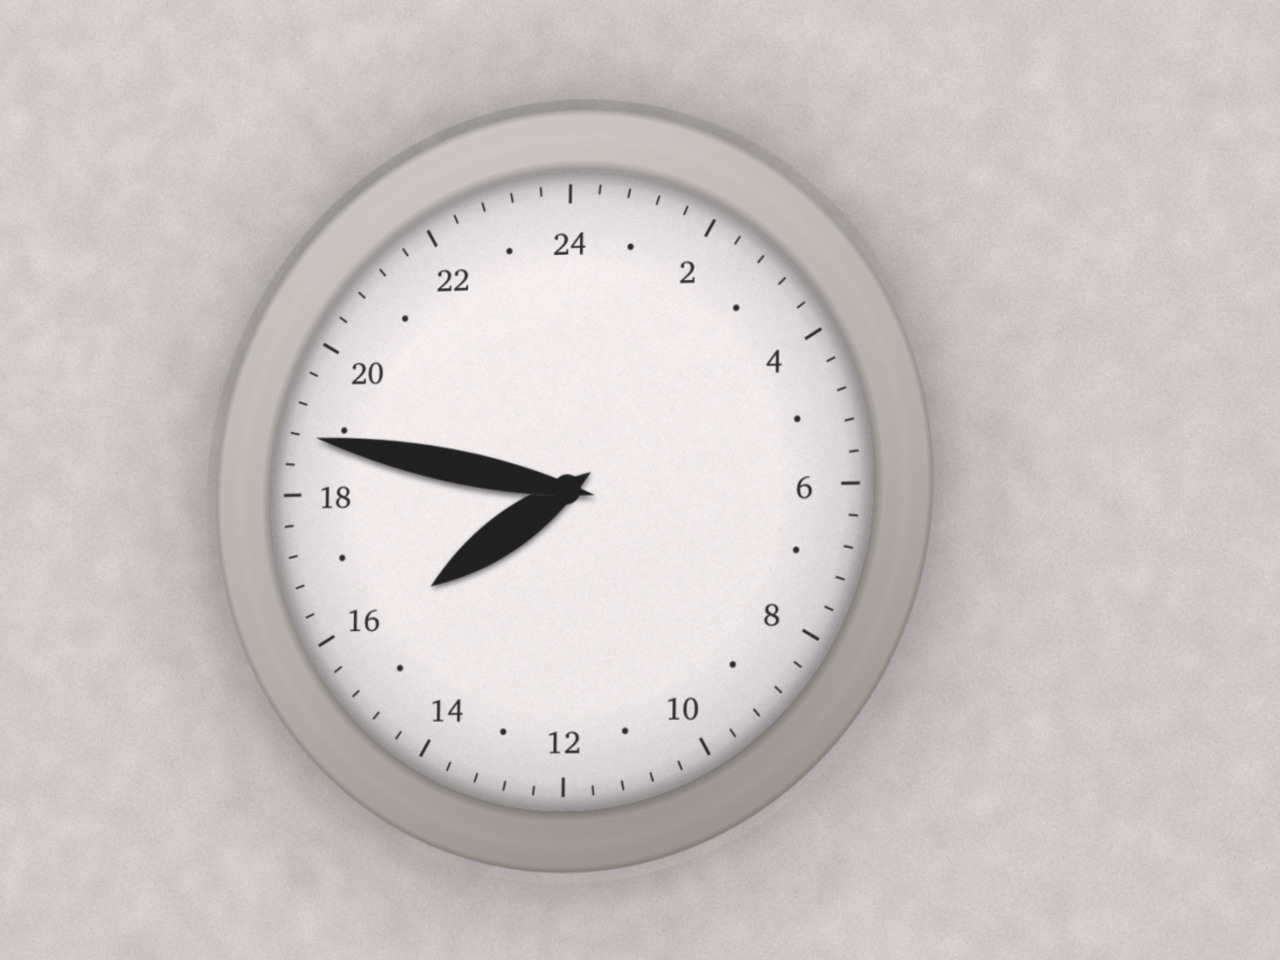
h=15 m=47
